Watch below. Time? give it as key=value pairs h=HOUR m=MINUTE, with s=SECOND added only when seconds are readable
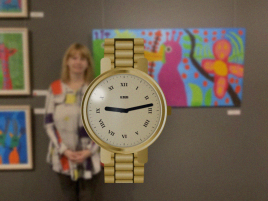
h=9 m=13
